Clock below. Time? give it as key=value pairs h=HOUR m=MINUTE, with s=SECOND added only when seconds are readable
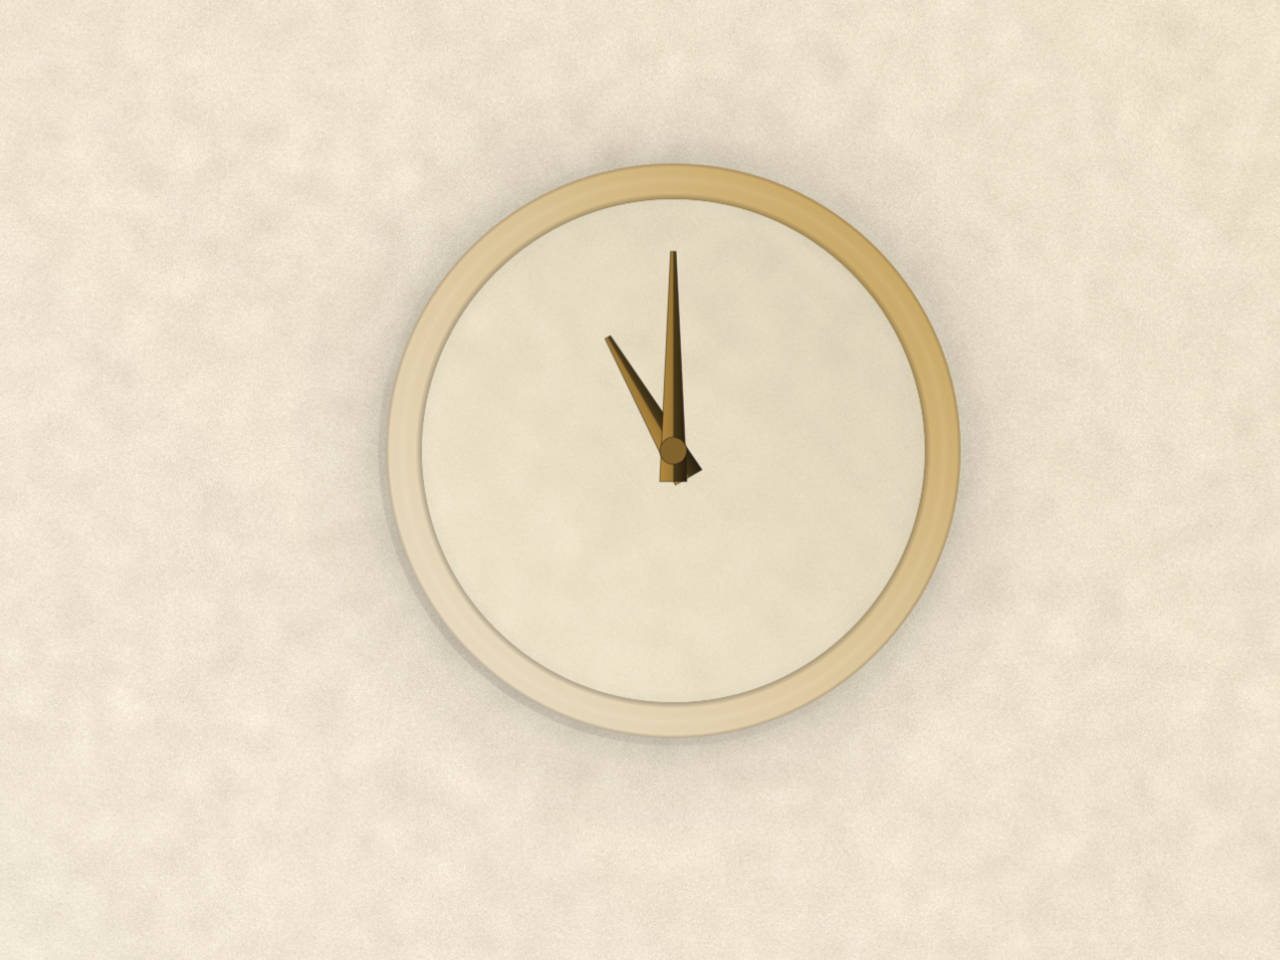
h=11 m=0
